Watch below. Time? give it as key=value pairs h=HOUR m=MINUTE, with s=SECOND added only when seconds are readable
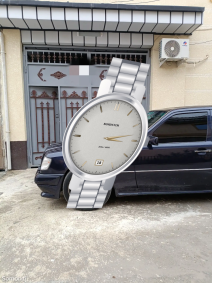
h=3 m=13
